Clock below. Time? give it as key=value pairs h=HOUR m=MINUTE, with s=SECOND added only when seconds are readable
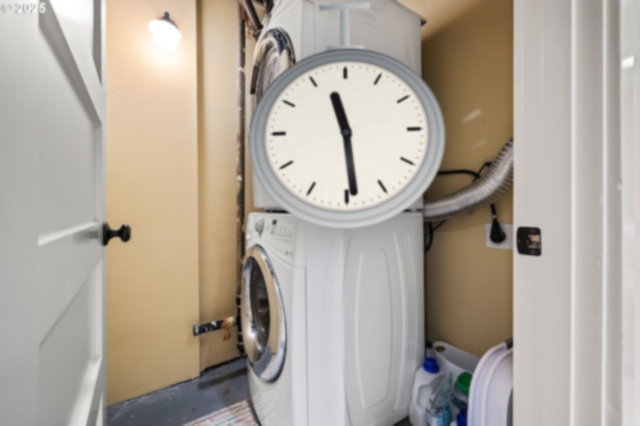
h=11 m=29
